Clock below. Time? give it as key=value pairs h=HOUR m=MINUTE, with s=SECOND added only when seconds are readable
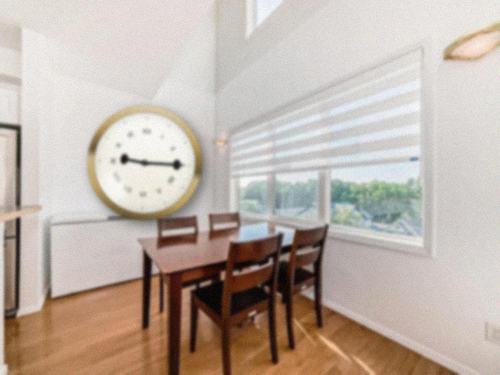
h=9 m=15
